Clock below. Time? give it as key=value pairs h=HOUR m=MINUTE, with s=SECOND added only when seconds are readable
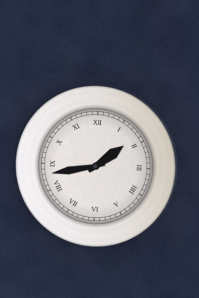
h=1 m=43
